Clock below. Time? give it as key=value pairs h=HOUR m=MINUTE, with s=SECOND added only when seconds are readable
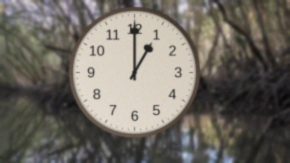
h=1 m=0
